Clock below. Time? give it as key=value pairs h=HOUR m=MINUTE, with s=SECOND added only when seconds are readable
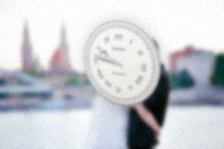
h=9 m=47
